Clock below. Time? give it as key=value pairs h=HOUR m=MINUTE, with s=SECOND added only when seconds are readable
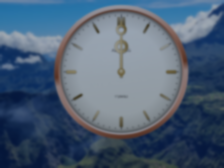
h=12 m=0
